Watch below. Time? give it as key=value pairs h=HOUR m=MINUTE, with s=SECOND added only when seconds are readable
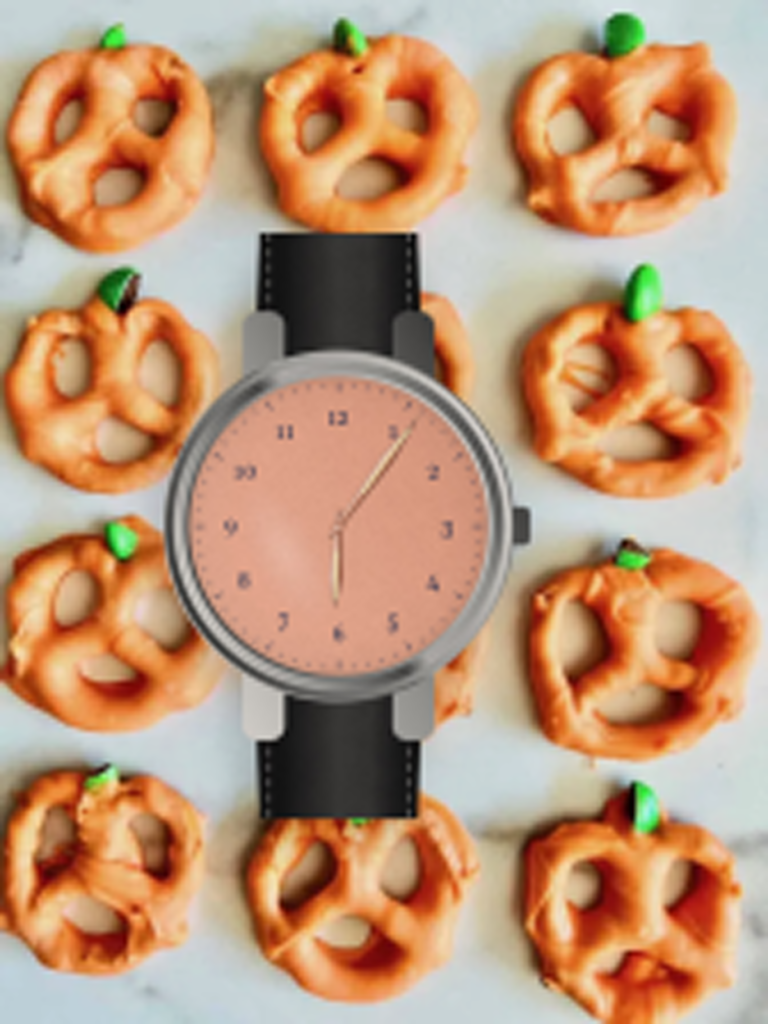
h=6 m=6
